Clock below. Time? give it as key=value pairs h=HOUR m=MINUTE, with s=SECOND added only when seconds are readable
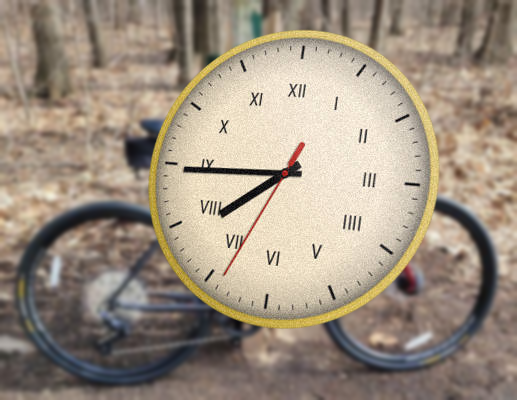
h=7 m=44 s=34
